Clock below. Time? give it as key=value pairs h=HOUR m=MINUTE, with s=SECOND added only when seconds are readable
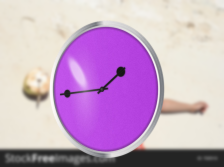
h=1 m=44
